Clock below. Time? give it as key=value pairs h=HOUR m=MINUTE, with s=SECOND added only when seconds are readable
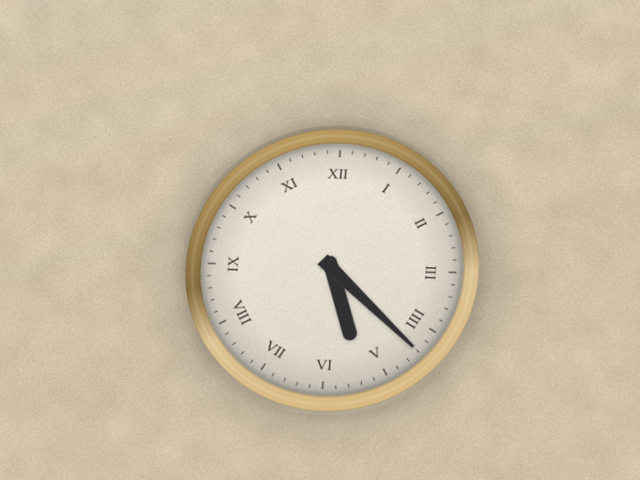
h=5 m=22
